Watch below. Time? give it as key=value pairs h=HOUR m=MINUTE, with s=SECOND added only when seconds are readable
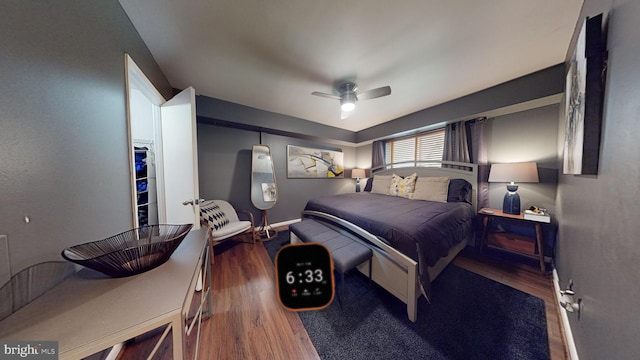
h=6 m=33
